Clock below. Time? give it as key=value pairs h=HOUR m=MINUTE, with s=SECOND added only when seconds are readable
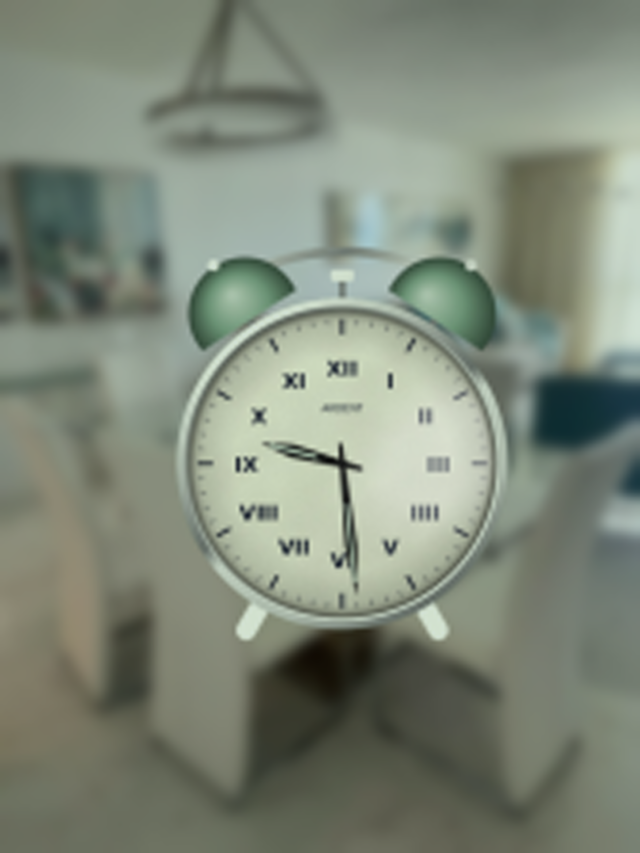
h=9 m=29
